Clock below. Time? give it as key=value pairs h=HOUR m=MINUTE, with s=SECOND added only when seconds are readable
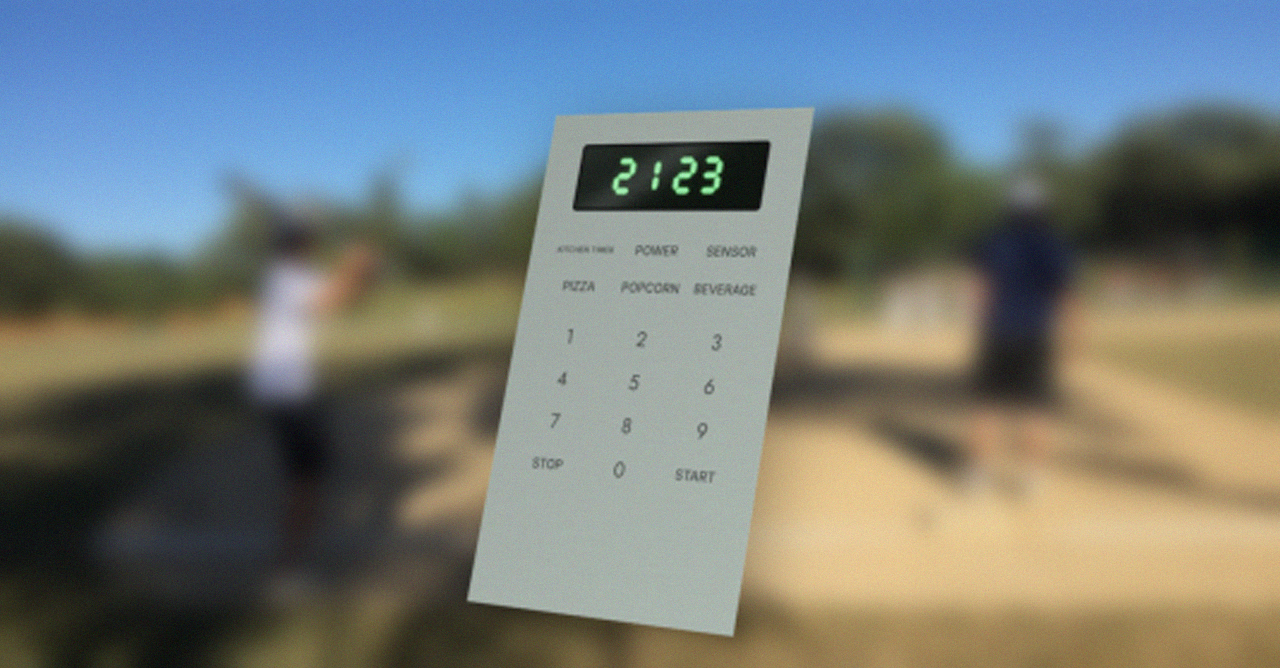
h=21 m=23
